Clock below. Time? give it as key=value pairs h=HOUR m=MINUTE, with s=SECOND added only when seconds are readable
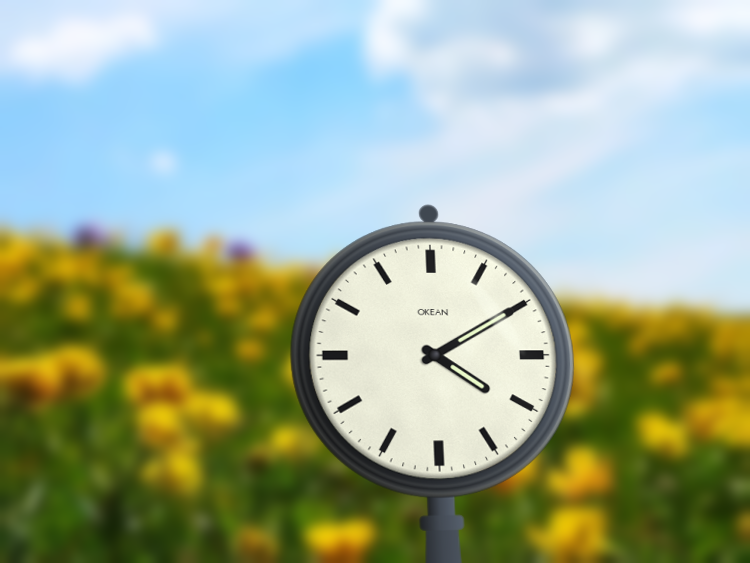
h=4 m=10
